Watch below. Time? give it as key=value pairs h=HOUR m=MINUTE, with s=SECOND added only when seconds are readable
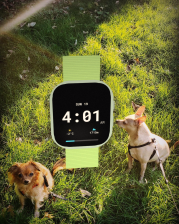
h=4 m=1
